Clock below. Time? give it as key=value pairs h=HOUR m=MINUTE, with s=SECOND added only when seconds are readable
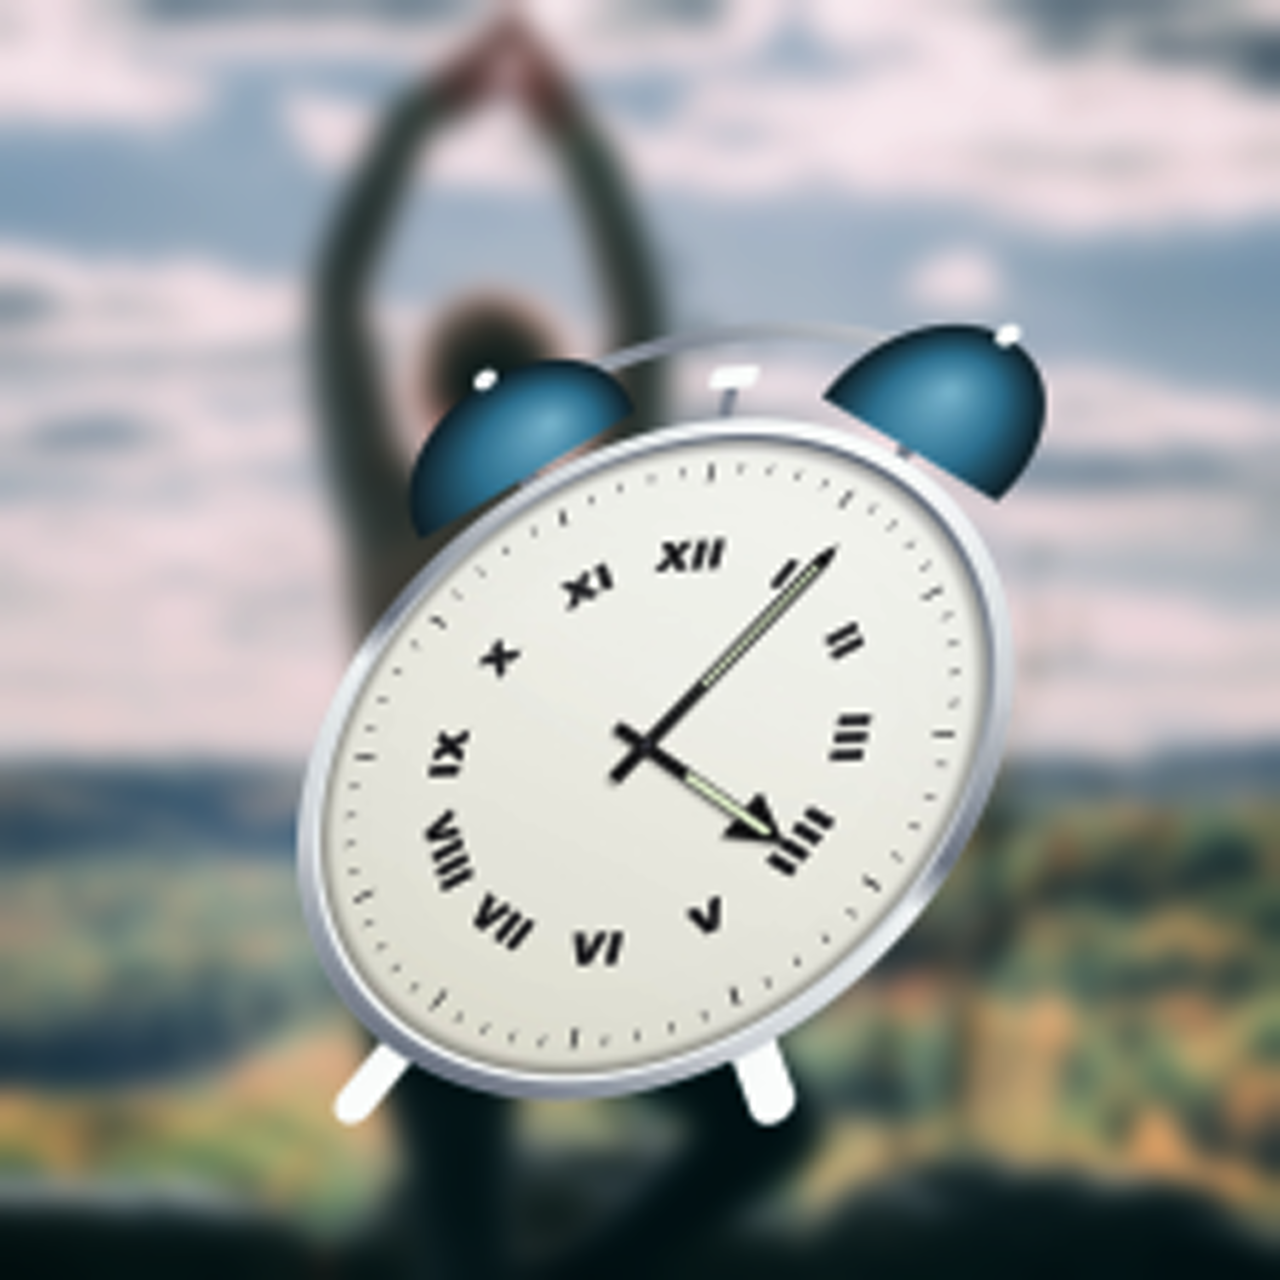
h=4 m=6
